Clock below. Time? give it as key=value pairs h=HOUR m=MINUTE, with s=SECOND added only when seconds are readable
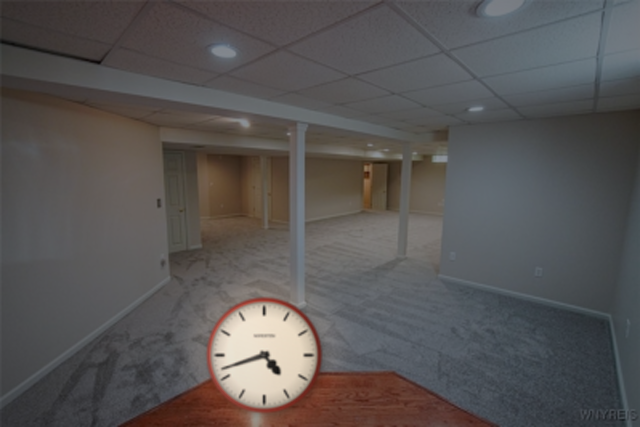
h=4 m=42
